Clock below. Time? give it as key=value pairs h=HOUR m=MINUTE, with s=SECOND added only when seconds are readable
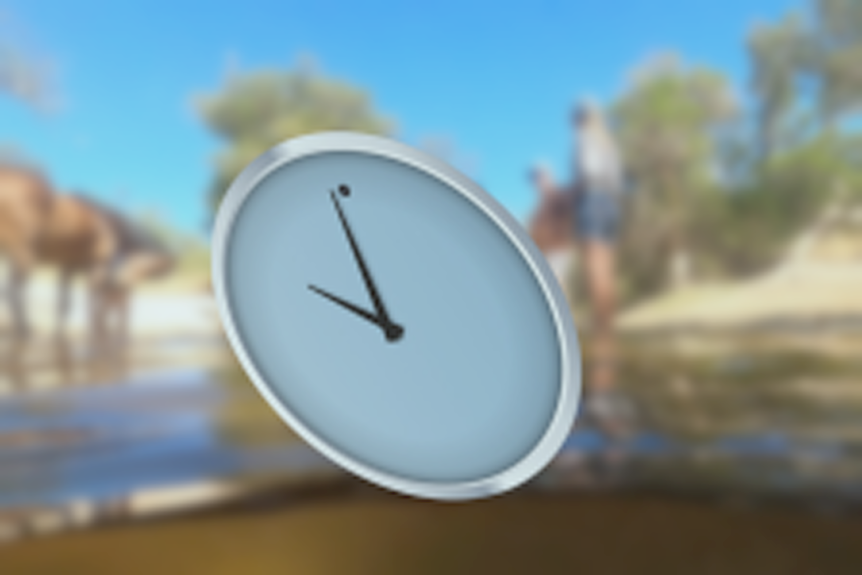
h=9 m=59
